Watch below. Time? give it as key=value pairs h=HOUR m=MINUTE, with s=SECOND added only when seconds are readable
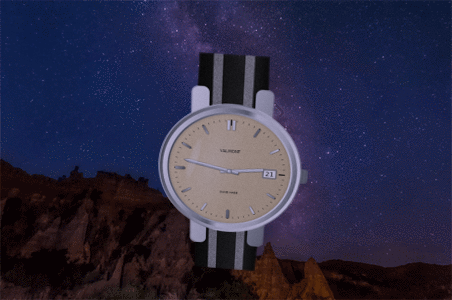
h=2 m=47
